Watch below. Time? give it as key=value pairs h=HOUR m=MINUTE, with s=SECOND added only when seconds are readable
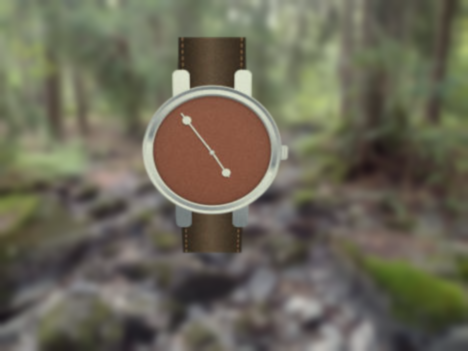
h=4 m=54
